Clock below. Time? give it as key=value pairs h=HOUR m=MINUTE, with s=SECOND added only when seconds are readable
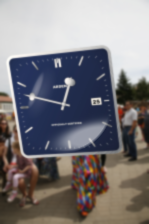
h=12 m=48
